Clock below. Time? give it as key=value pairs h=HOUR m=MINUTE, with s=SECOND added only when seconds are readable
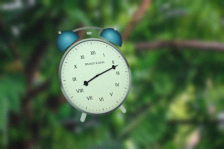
h=8 m=12
